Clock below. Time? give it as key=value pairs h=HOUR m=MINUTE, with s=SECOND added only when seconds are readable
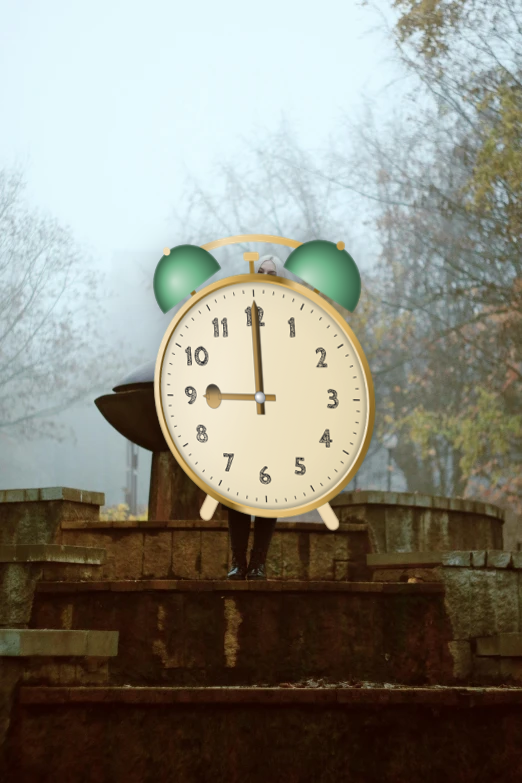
h=9 m=0
